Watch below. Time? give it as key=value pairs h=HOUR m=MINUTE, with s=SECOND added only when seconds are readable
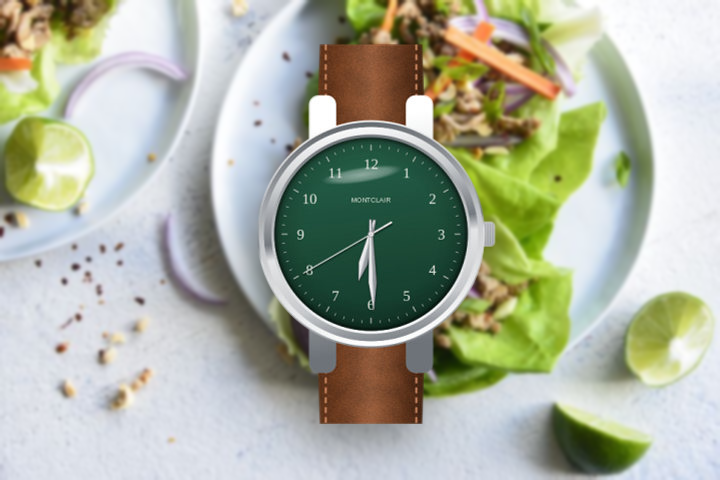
h=6 m=29 s=40
